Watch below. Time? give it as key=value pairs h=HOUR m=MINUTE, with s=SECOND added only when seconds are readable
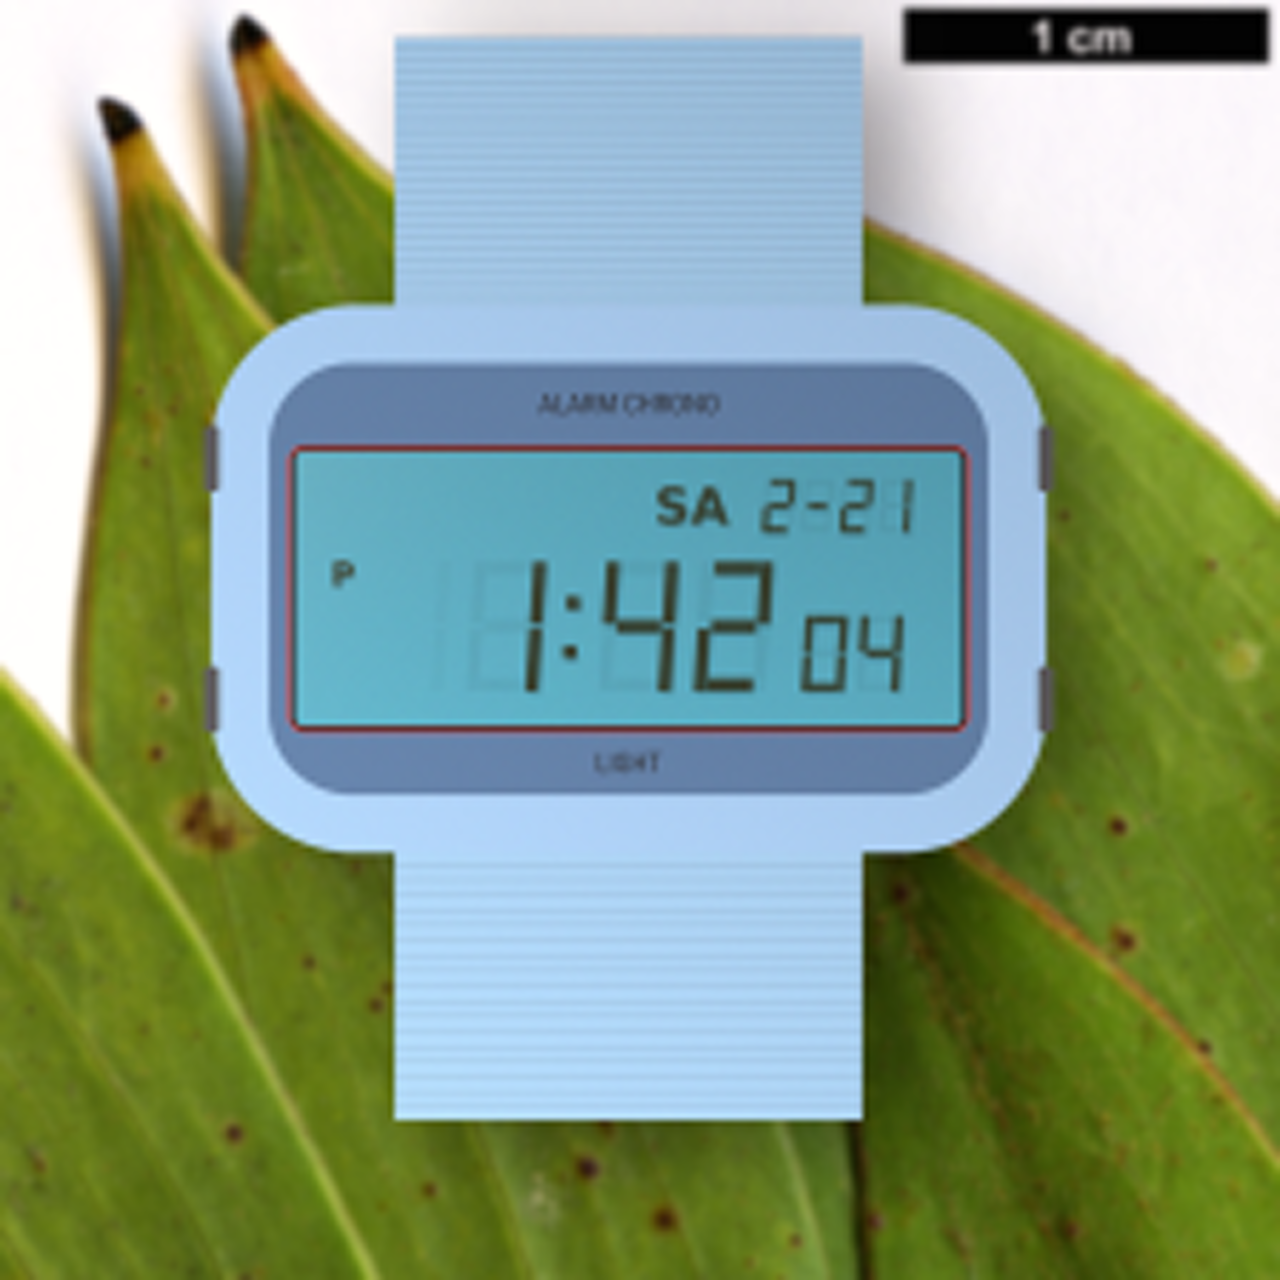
h=1 m=42 s=4
